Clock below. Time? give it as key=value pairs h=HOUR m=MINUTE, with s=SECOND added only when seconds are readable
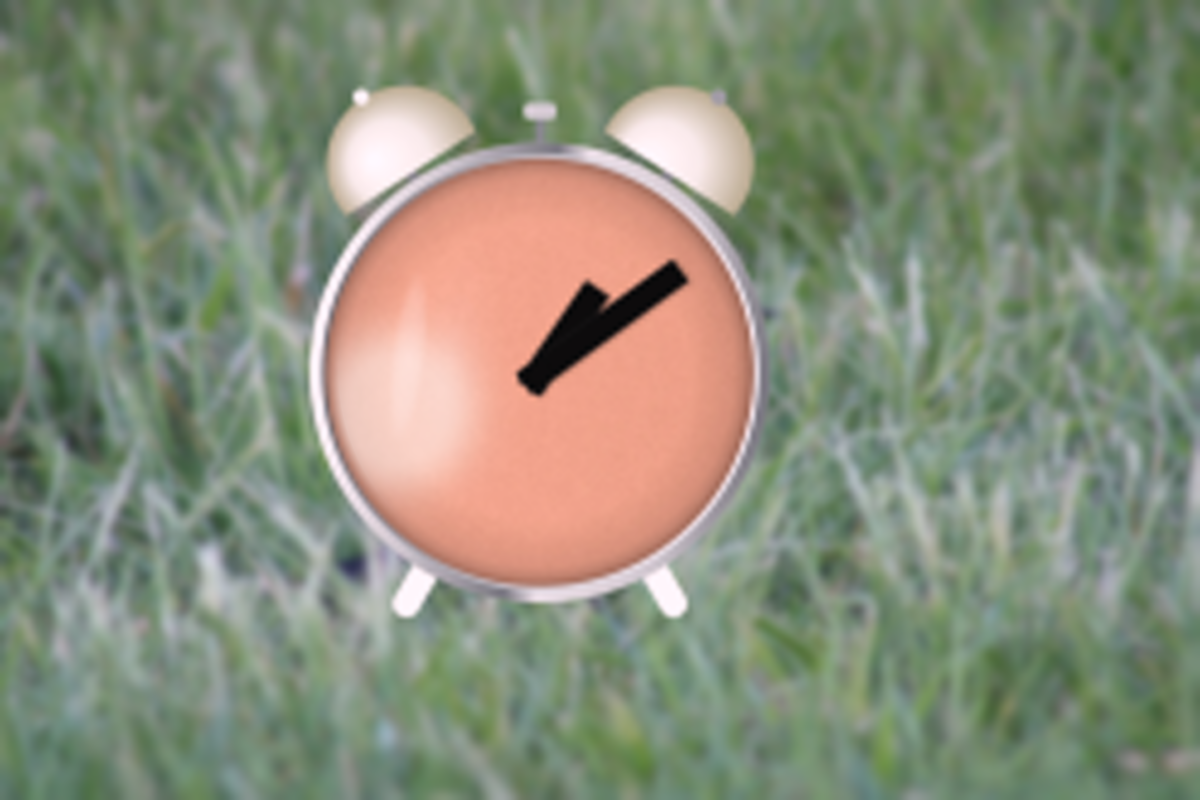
h=1 m=9
